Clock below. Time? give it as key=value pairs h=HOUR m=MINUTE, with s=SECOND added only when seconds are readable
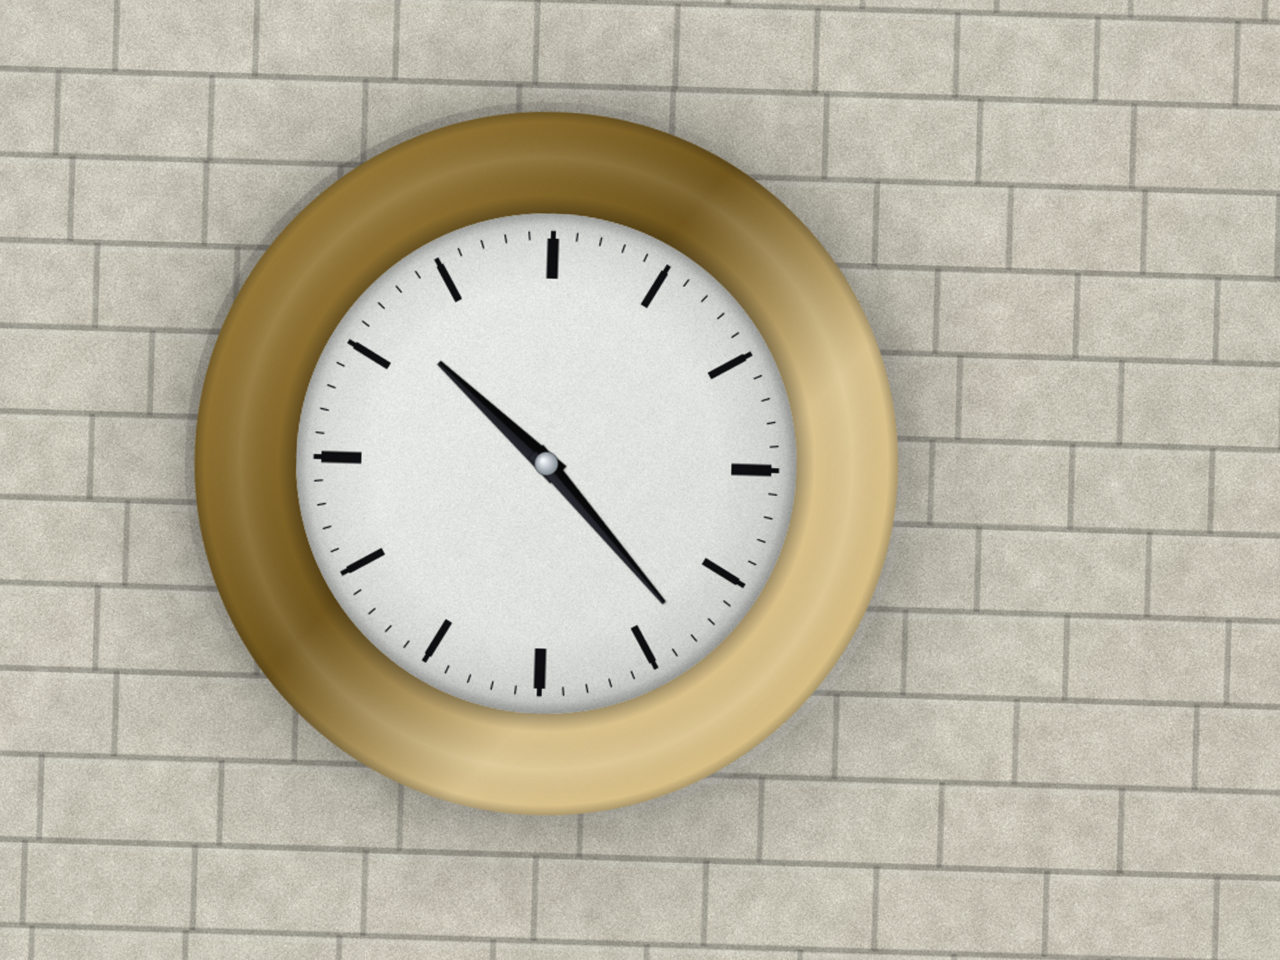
h=10 m=23
